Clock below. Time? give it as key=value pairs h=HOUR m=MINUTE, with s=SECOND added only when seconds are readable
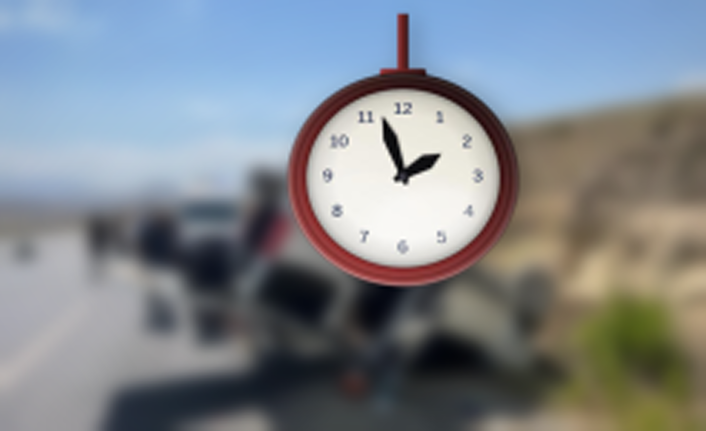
h=1 m=57
